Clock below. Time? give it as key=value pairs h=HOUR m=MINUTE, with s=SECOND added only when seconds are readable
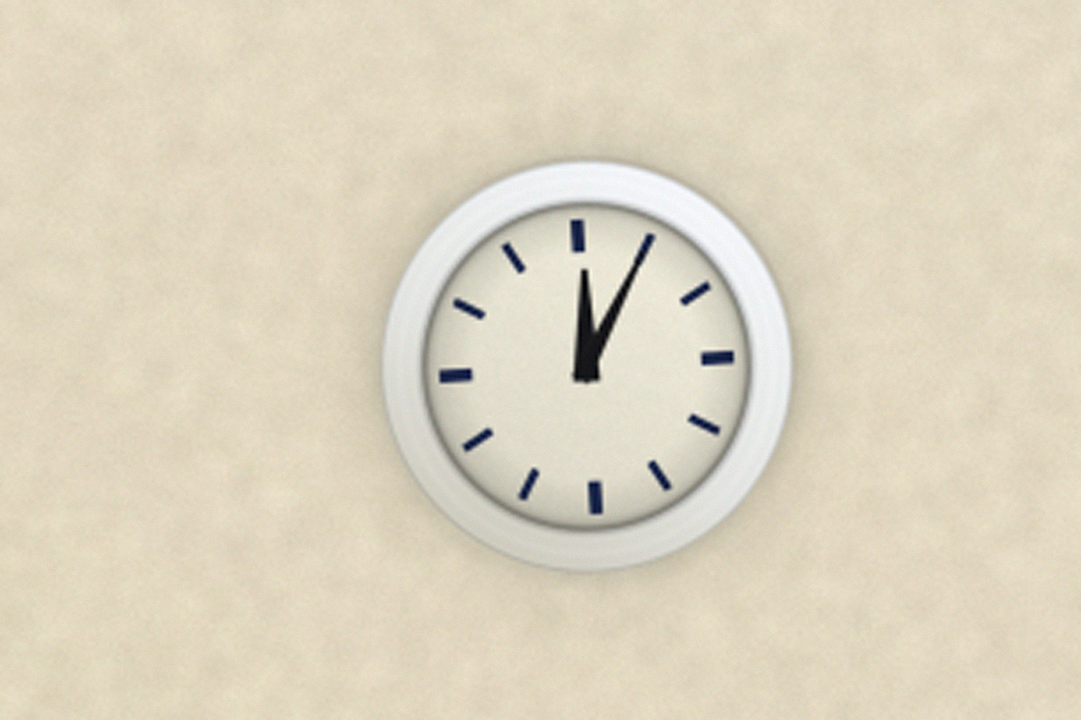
h=12 m=5
